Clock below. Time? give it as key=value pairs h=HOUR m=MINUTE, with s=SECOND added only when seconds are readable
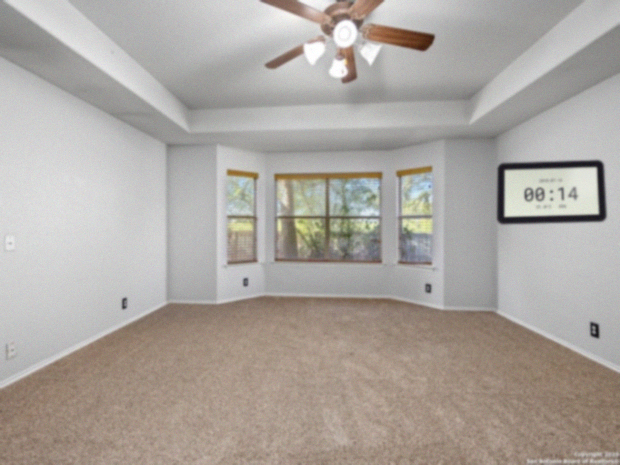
h=0 m=14
